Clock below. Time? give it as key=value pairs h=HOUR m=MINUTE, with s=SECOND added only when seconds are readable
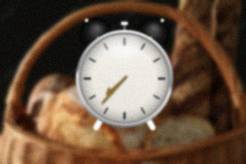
h=7 m=37
